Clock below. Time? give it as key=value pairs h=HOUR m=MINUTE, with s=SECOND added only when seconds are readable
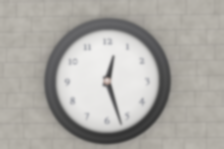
h=12 m=27
